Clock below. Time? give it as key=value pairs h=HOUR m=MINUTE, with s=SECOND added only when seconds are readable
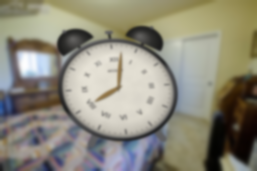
h=8 m=2
